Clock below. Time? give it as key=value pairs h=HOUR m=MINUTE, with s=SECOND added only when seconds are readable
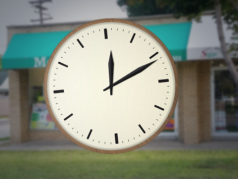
h=12 m=11
